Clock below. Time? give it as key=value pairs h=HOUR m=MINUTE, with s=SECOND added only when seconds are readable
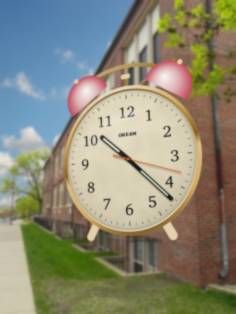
h=10 m=22 s=18
